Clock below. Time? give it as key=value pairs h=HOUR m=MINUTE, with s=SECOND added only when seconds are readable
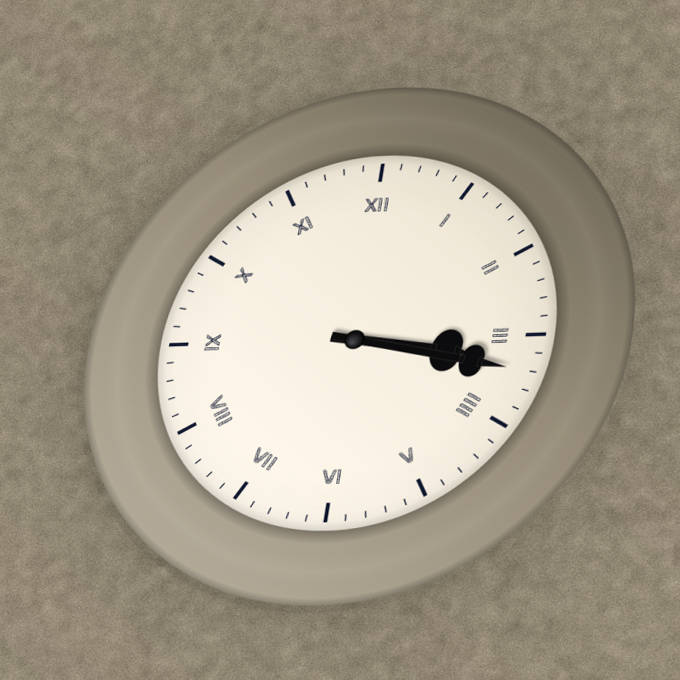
h=3 m=17
